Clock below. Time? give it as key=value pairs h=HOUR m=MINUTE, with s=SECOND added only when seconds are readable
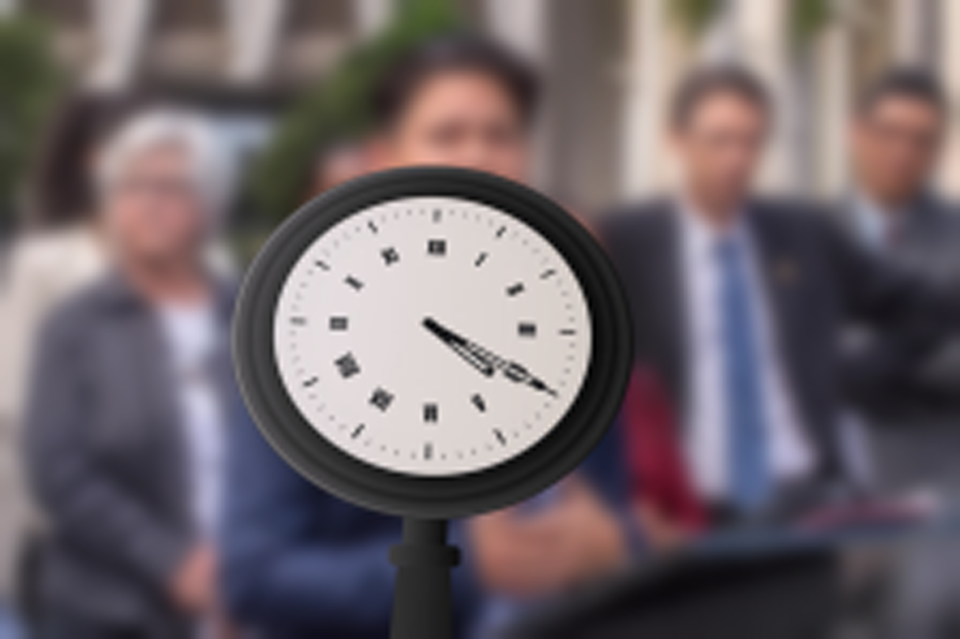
h=4 m=20
